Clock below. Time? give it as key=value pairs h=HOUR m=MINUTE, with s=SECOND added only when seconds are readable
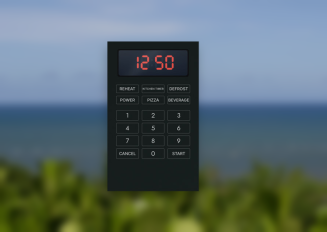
h=12 m=50
